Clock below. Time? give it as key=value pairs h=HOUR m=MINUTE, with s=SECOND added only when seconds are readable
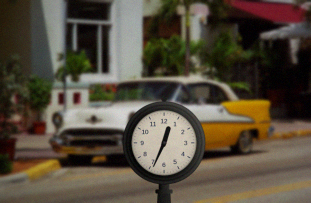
h=12 m=34
